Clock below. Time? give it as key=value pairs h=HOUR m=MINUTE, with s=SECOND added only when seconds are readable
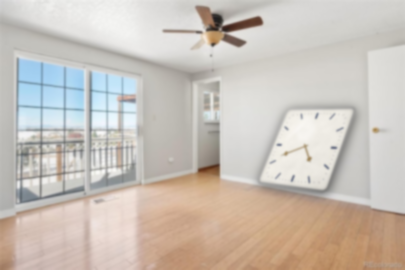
h=4 m=41
